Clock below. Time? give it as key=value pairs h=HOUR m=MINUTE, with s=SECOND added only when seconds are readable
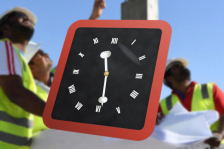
h=11 m=29
